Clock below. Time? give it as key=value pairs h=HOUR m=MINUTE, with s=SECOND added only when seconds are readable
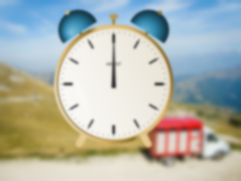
h=12 m=0
